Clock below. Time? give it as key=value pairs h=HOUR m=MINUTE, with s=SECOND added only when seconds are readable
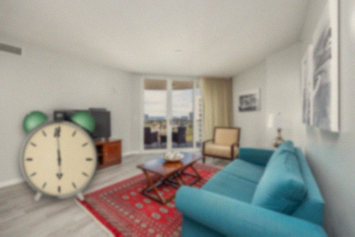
h=5 m=59
